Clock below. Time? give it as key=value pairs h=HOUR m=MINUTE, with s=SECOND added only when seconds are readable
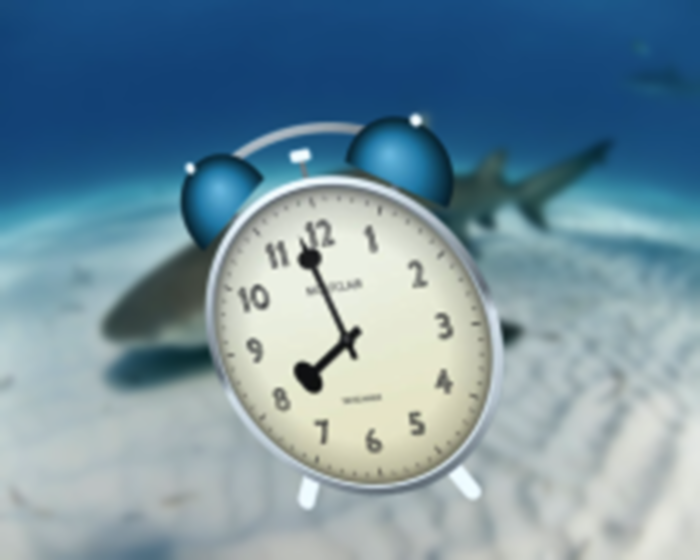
h=7 m=58
